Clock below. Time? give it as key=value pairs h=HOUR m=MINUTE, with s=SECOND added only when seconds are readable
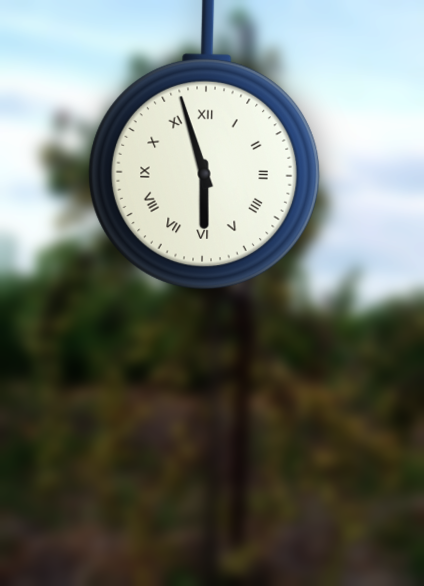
h=5 m=57
